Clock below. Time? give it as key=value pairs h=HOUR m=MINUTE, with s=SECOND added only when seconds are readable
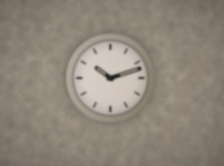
h=10 m=12
